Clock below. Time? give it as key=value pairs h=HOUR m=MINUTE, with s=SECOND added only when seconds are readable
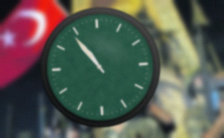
h=10 m=54
